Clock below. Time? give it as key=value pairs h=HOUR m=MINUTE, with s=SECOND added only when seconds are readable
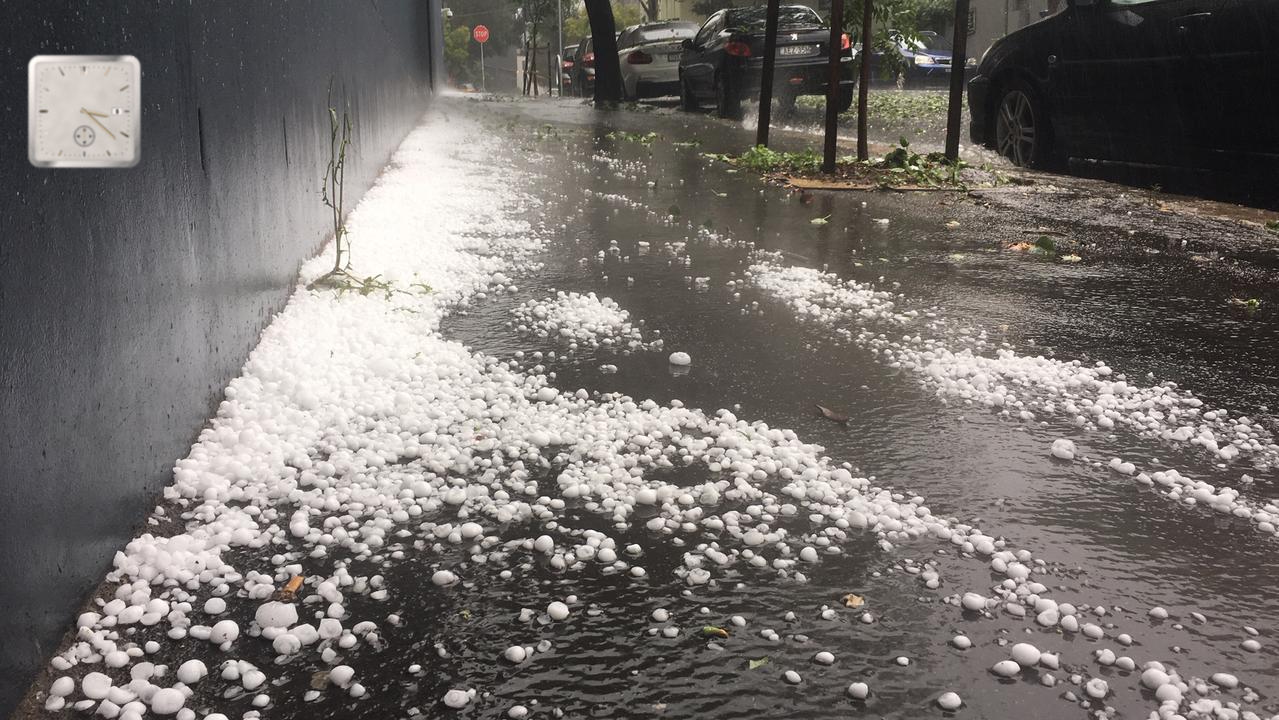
h=3 m=22
